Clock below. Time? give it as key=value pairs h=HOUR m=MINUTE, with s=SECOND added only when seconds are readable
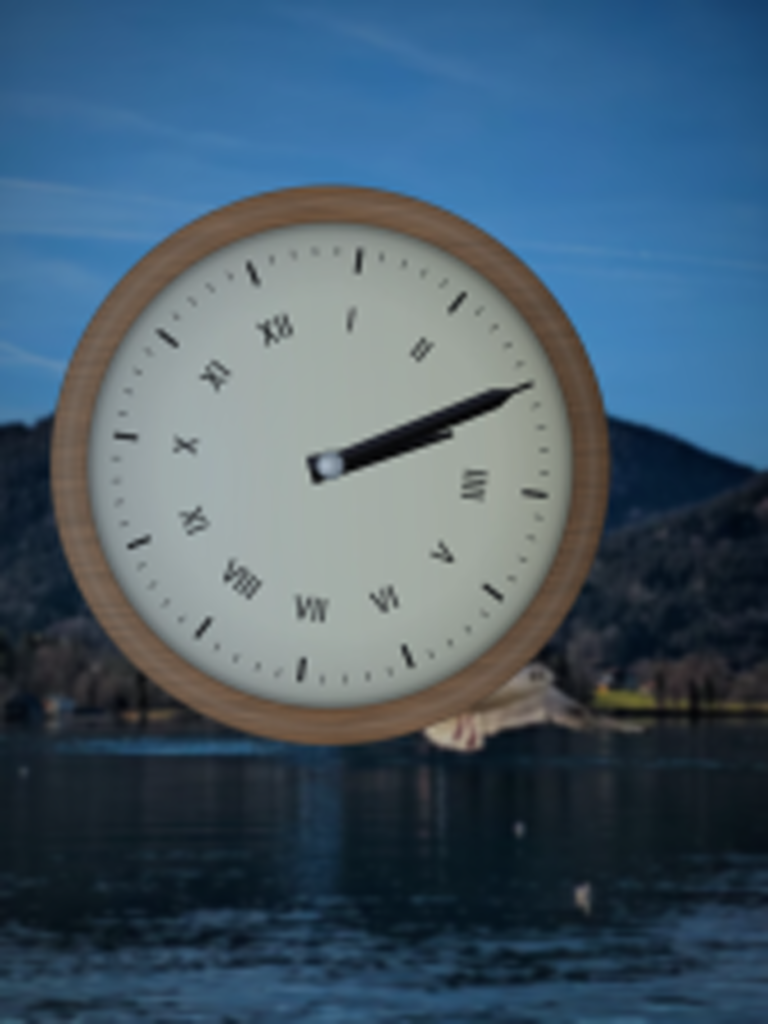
h=3 m=15
